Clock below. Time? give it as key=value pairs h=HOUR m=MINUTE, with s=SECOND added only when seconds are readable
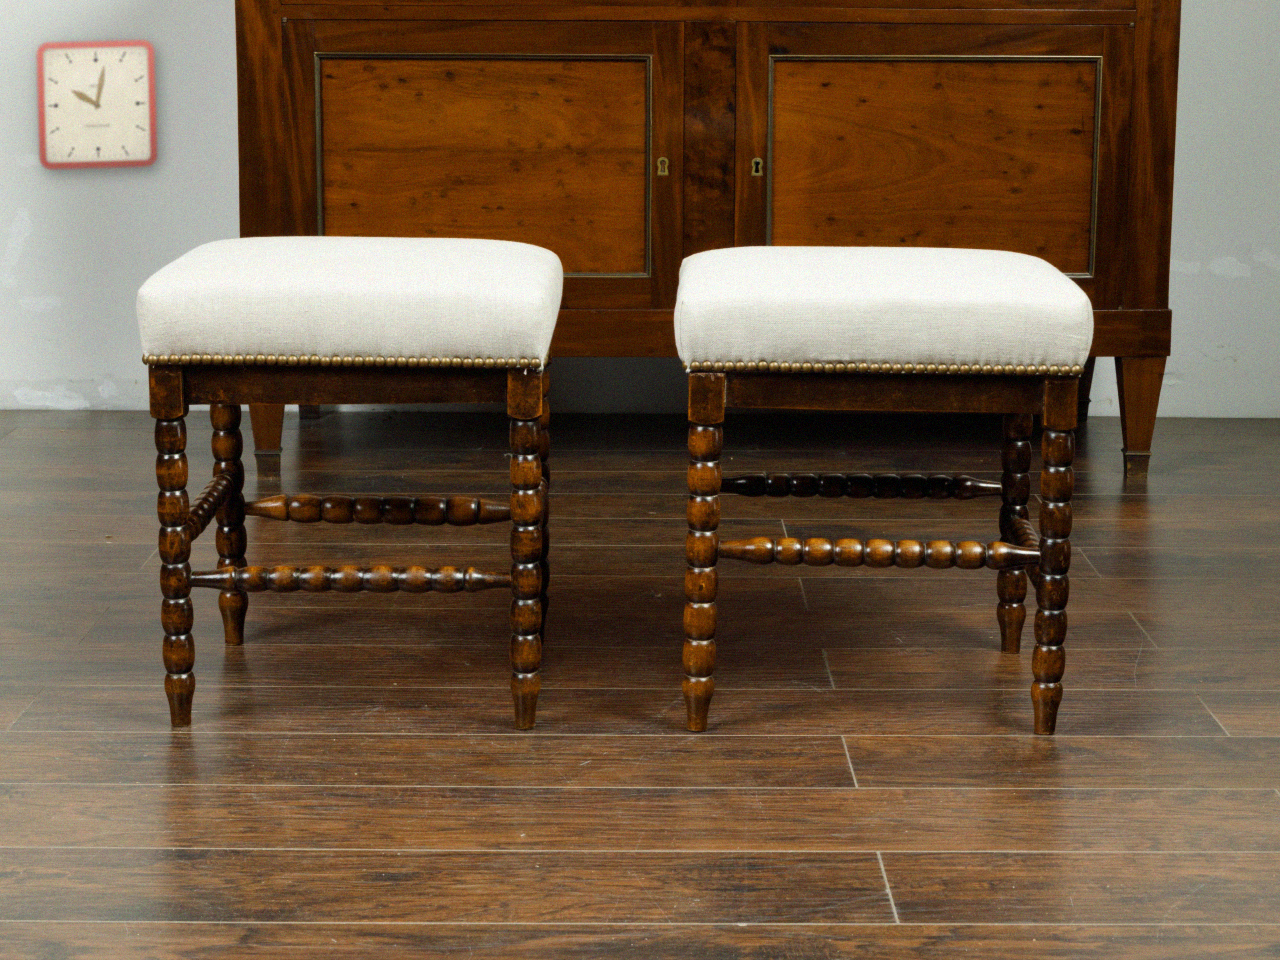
h=10 m=2
